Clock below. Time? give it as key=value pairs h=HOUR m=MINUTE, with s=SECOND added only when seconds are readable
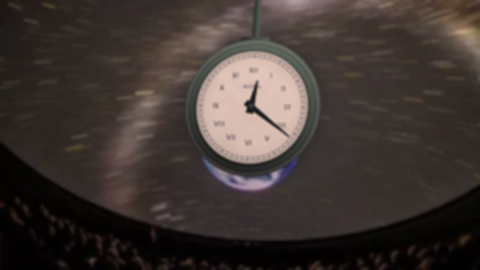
h=12 m=21
